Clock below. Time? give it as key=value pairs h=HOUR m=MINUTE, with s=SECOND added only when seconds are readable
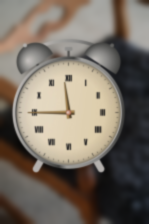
h=11 m=45
